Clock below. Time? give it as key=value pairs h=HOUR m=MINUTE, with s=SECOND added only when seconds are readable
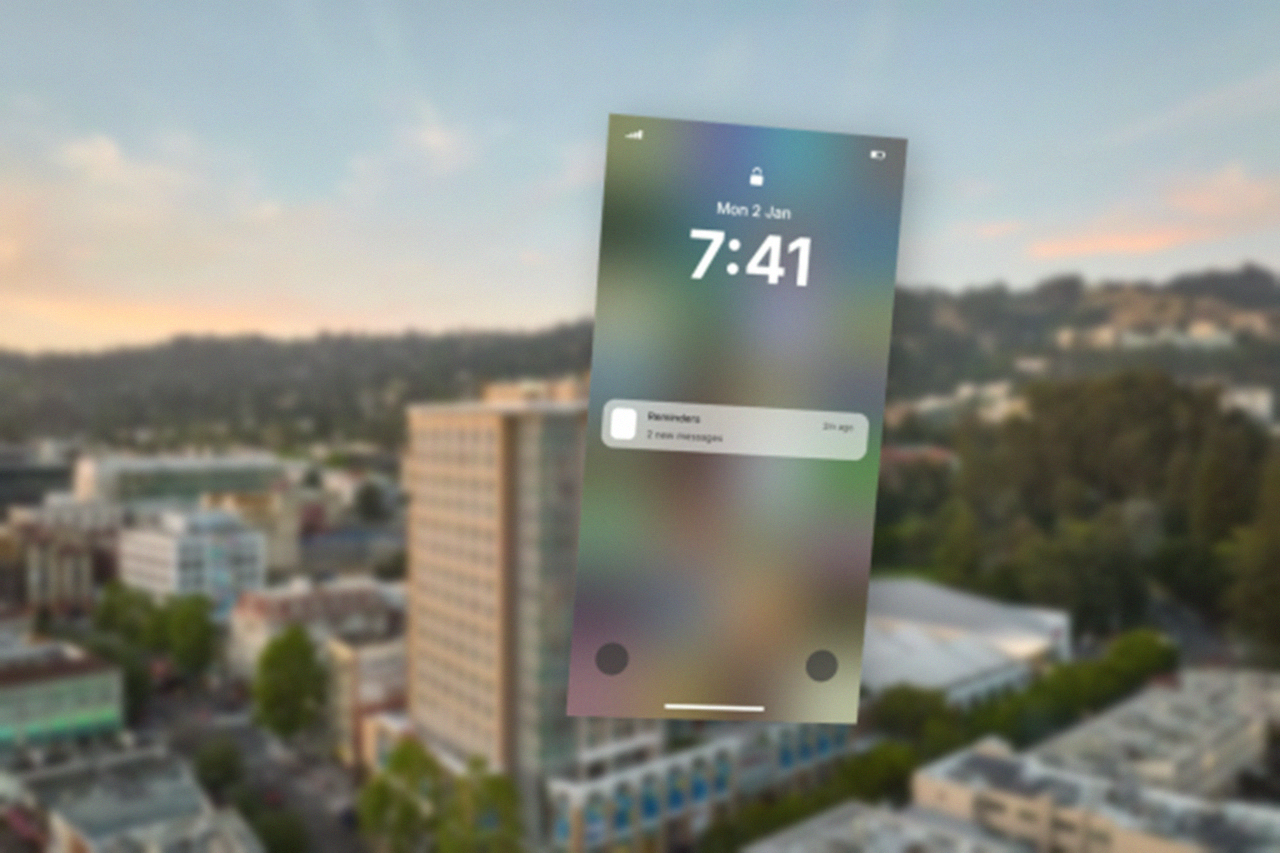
h=7 m=41
